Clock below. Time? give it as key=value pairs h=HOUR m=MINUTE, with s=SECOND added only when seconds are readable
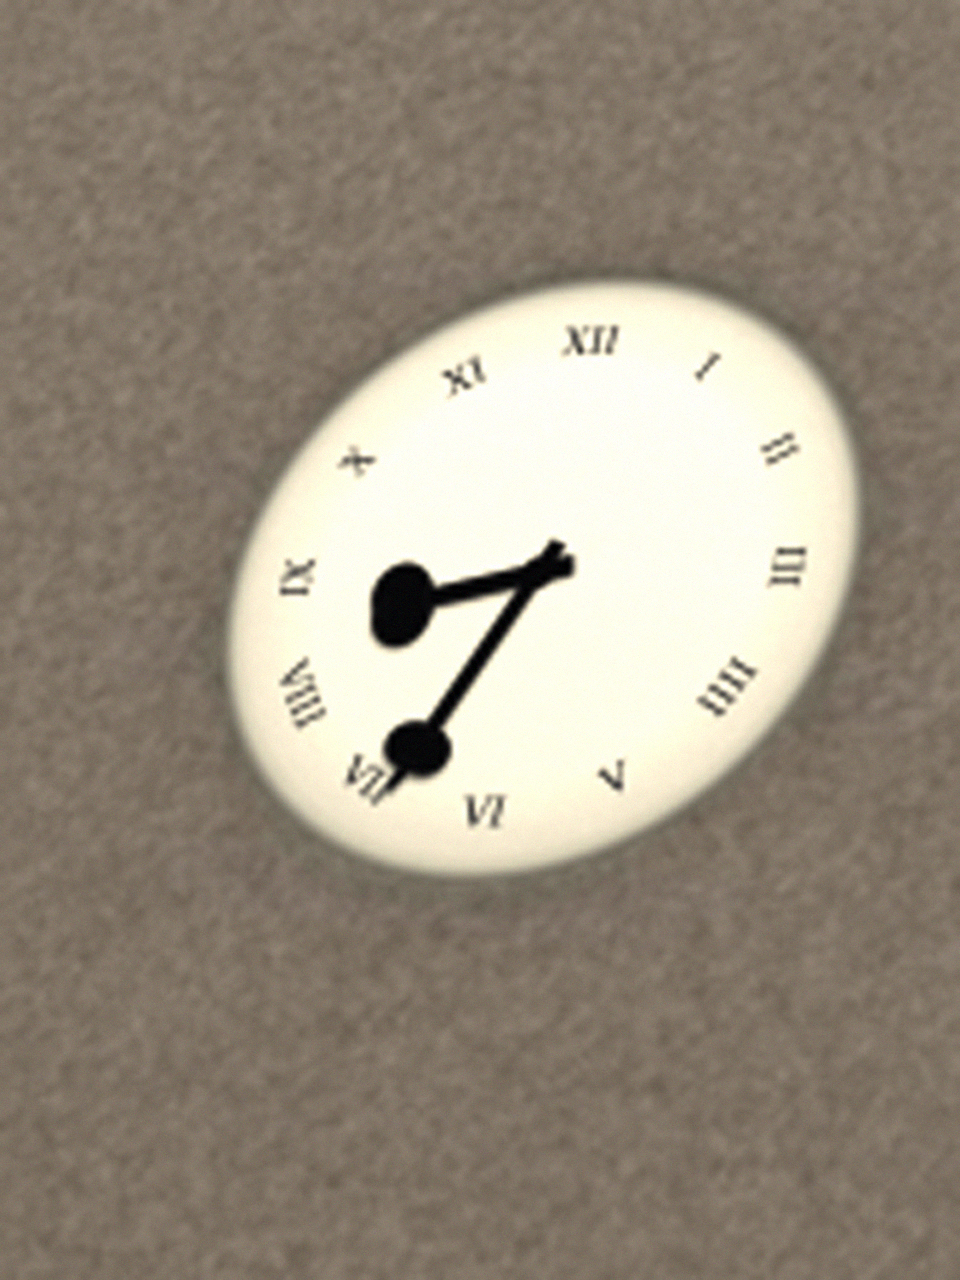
h=8 m=34
